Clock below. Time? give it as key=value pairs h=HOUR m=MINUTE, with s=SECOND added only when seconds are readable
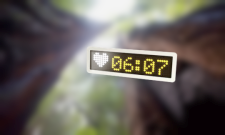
h=6 m=7
